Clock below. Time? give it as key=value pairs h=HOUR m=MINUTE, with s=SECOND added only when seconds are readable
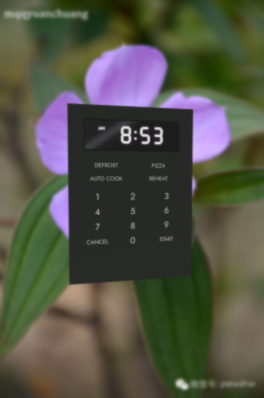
h=8 m=53
